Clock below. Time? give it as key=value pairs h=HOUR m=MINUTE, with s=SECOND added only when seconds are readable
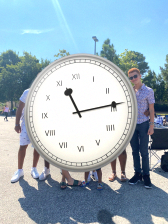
h=11 m=14
